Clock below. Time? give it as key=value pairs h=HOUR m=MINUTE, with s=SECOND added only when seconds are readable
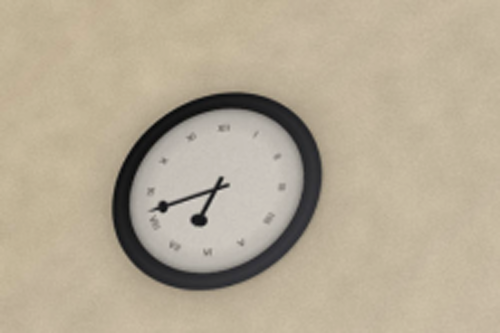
h=6 m=42
